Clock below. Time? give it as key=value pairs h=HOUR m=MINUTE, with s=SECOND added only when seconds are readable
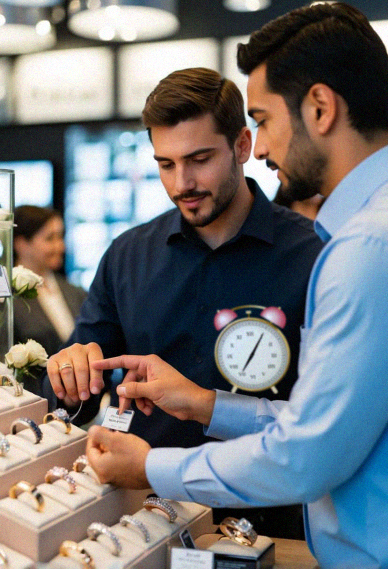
h=7 m=5
